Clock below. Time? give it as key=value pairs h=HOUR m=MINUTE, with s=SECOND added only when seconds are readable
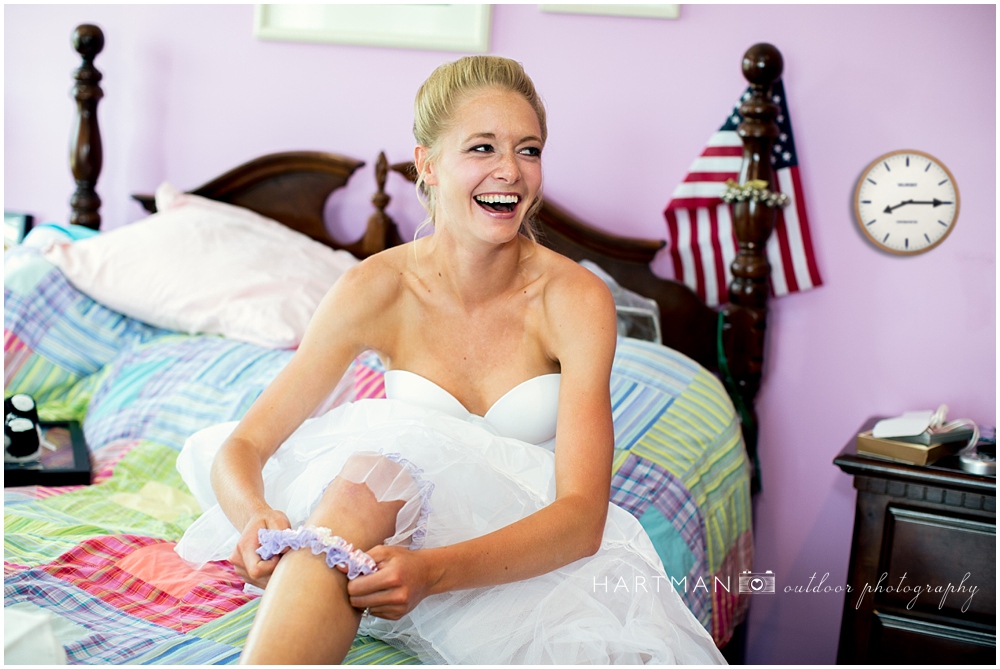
h=8 m=15
